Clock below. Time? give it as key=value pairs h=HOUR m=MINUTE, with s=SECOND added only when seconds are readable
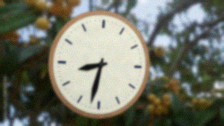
h=8 m=32
